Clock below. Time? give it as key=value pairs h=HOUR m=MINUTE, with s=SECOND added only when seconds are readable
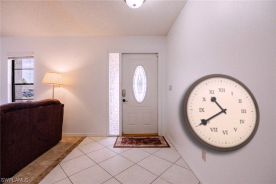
h=10 m=40
